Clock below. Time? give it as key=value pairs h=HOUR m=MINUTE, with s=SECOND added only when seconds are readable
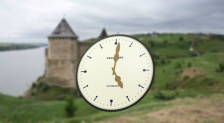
h=5 m=1
